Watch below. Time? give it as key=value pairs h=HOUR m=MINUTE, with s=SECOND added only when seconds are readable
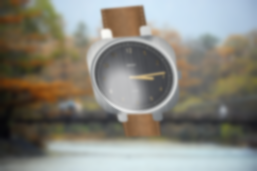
h=3 m=14
